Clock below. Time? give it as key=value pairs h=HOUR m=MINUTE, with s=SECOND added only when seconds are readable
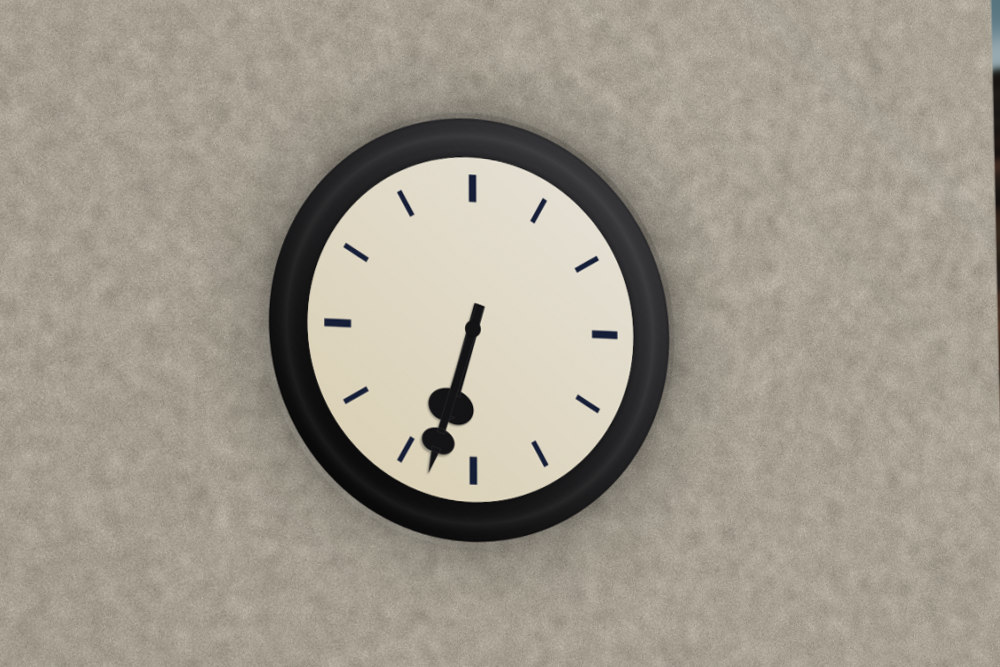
h=6 m=33
